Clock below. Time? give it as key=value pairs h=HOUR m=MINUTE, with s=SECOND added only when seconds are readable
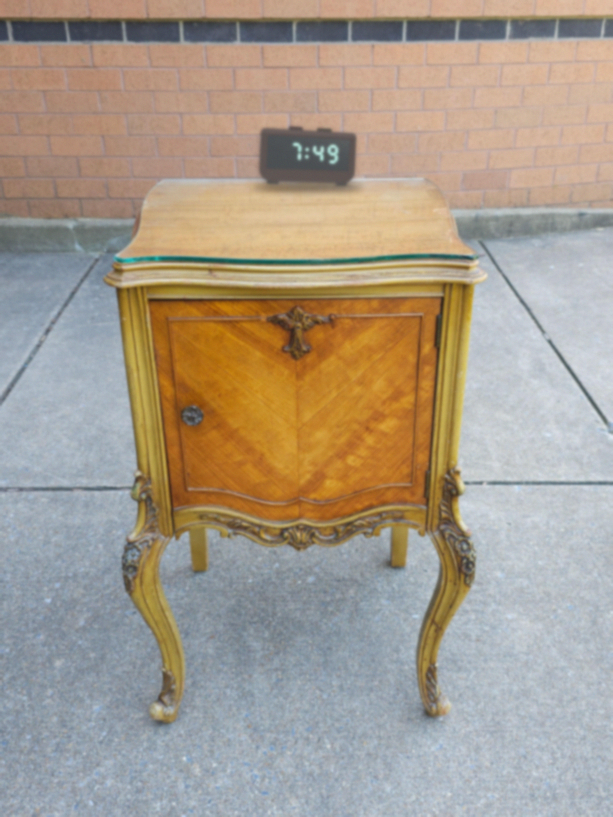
h=7 m=49
